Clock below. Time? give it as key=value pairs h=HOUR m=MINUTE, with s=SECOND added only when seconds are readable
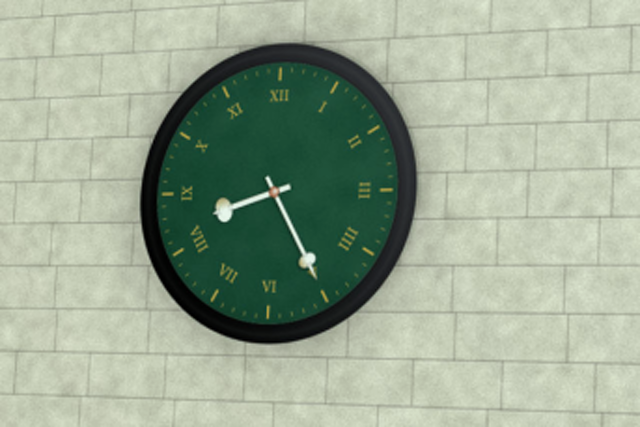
h=8 m=25
